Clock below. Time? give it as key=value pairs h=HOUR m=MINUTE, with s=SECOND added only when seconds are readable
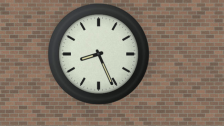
h=8 m=26
